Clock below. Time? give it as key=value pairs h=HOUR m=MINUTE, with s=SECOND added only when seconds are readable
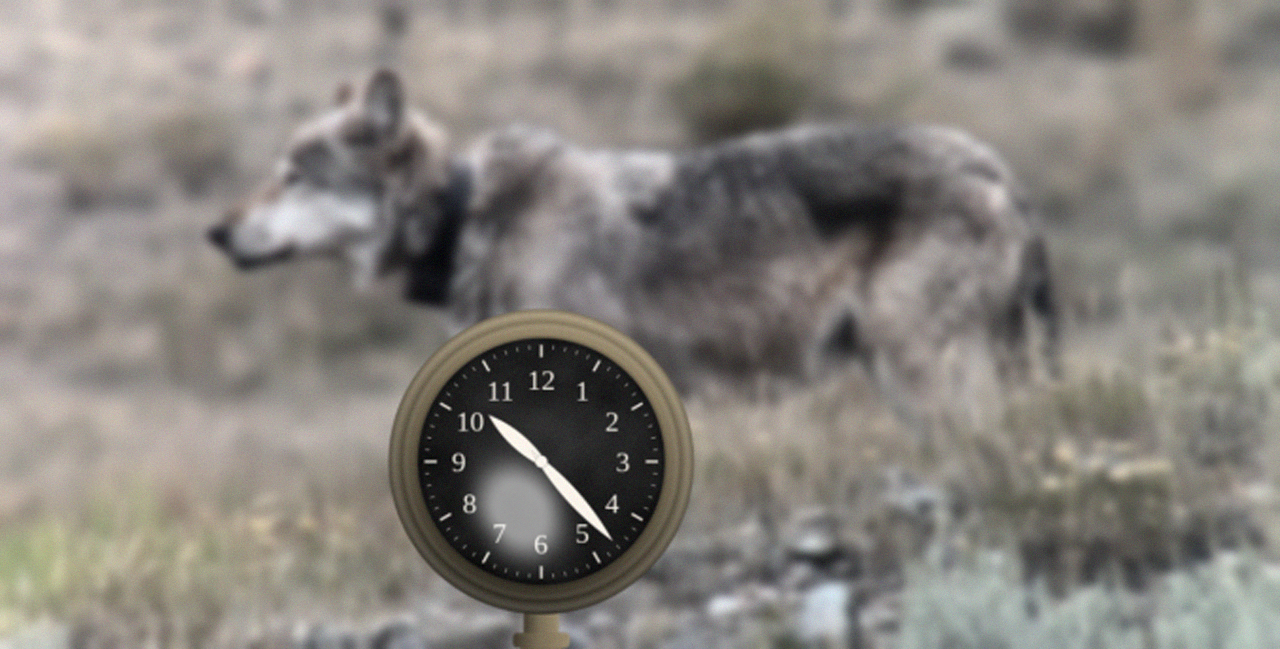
h=10 m=23
